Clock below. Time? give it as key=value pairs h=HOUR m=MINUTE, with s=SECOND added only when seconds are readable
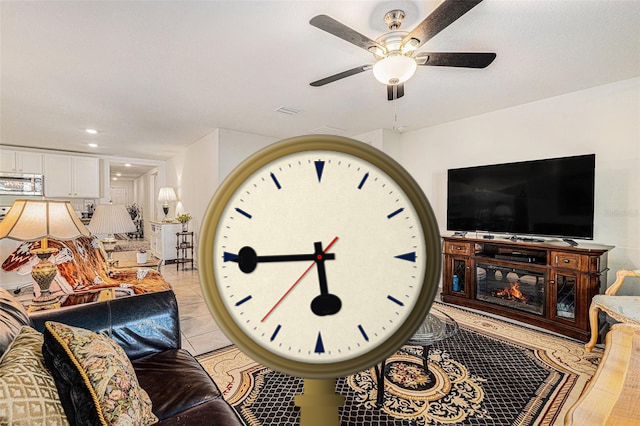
h=5 m=44 s=37
